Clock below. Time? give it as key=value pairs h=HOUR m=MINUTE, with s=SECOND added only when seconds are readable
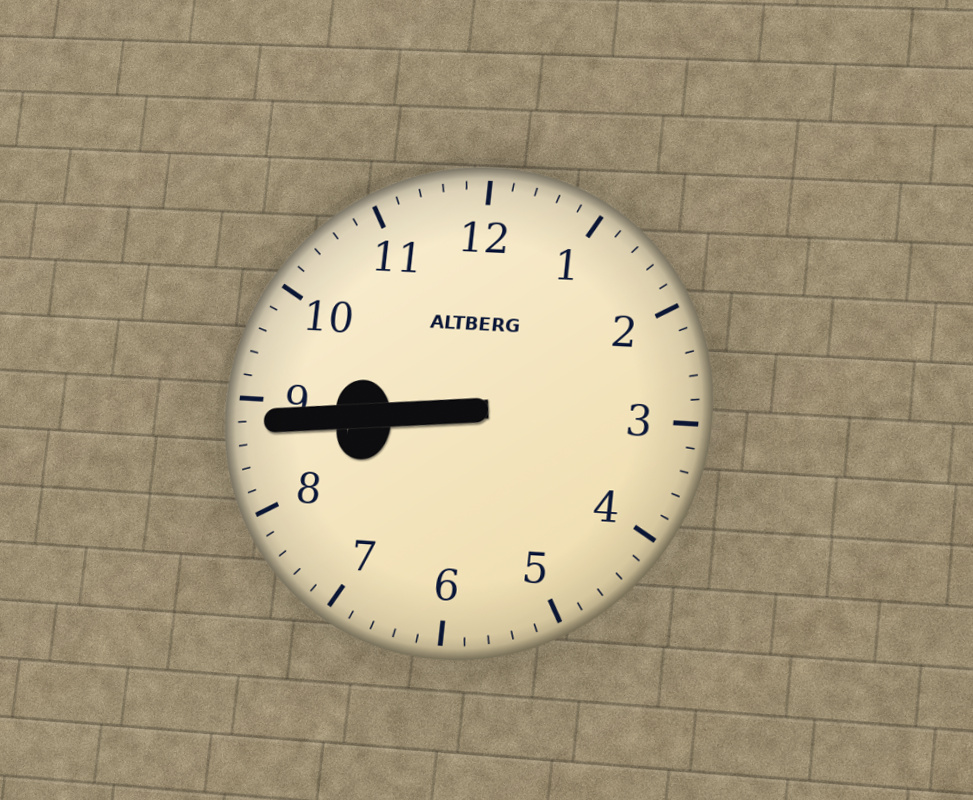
h=8 m=44
